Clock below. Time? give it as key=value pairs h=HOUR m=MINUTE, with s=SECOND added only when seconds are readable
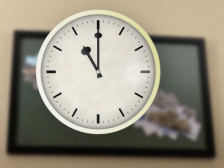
h=11 m=0
